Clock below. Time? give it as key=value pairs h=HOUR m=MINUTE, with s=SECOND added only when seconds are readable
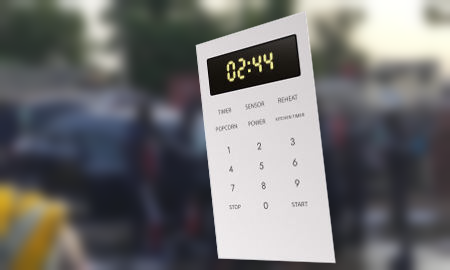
h=2 m=44
